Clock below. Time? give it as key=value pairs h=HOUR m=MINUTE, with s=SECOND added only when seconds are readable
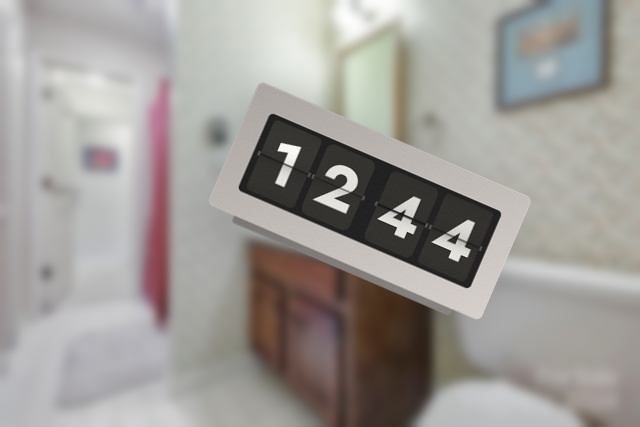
h=12 m=44
